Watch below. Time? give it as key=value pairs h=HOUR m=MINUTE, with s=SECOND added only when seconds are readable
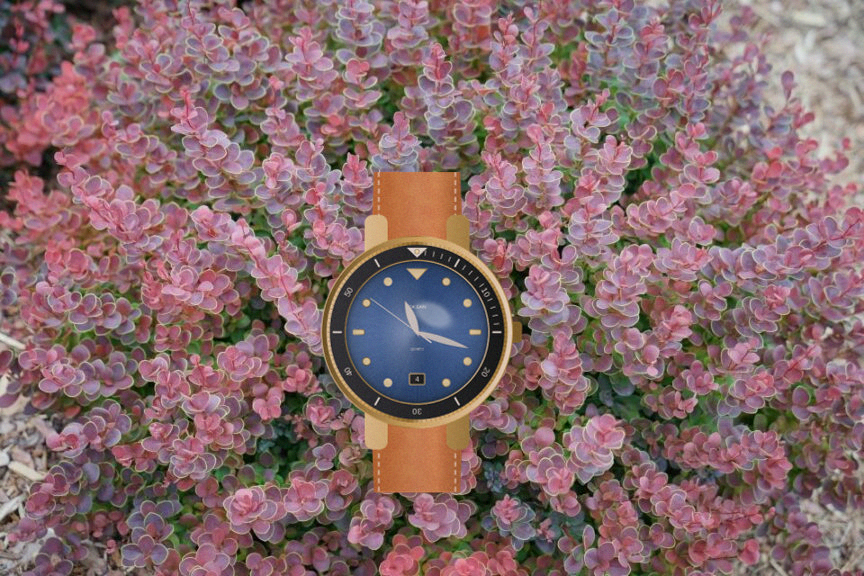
h=11 m=17 s=51
